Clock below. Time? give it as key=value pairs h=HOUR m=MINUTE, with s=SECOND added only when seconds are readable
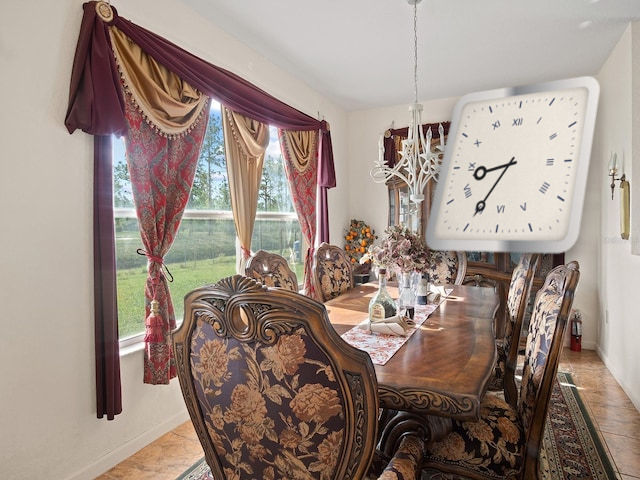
h=8 m=35
